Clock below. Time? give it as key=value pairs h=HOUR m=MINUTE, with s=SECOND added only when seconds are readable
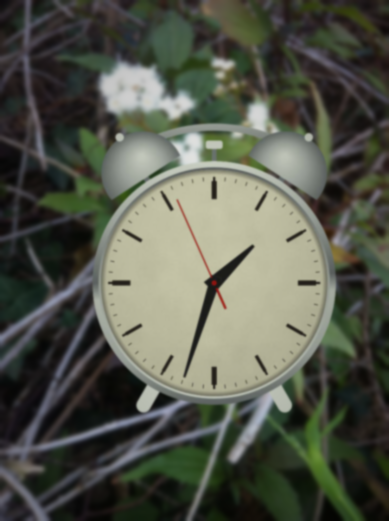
h=1 m=32 s=56
